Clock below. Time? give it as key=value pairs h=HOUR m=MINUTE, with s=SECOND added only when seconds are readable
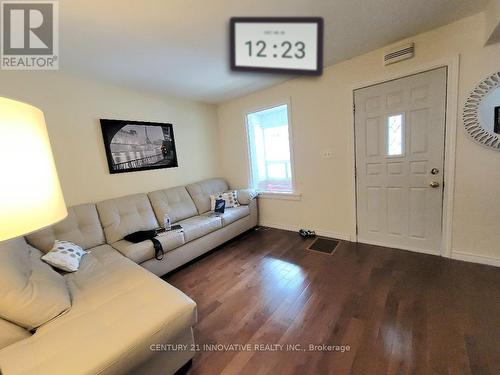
h=12 m=23
